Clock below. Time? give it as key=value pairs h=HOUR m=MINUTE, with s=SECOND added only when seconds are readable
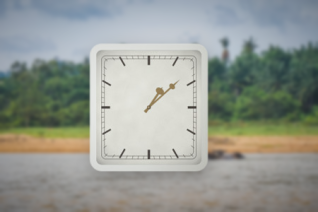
h=1 m=8
